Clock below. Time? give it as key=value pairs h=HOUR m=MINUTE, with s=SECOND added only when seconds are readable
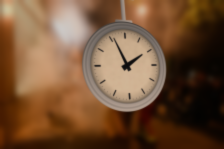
h=1 m=56
